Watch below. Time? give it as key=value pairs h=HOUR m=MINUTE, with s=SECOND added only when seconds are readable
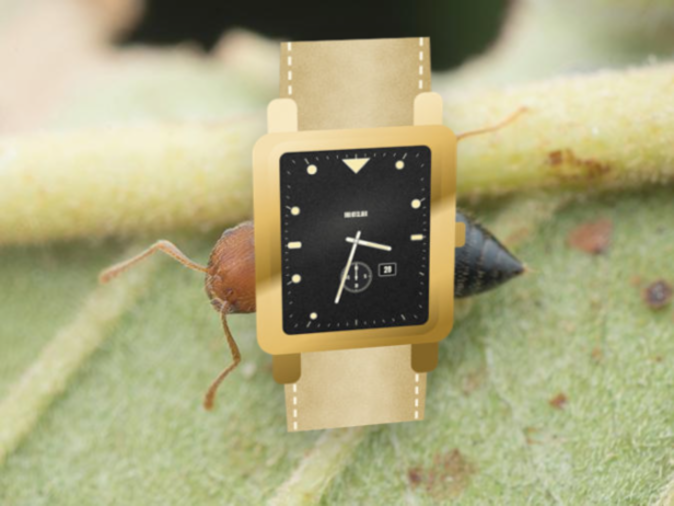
h=3 m=33
